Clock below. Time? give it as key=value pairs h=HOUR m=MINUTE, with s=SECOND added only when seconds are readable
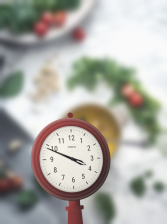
h=3 m=49
